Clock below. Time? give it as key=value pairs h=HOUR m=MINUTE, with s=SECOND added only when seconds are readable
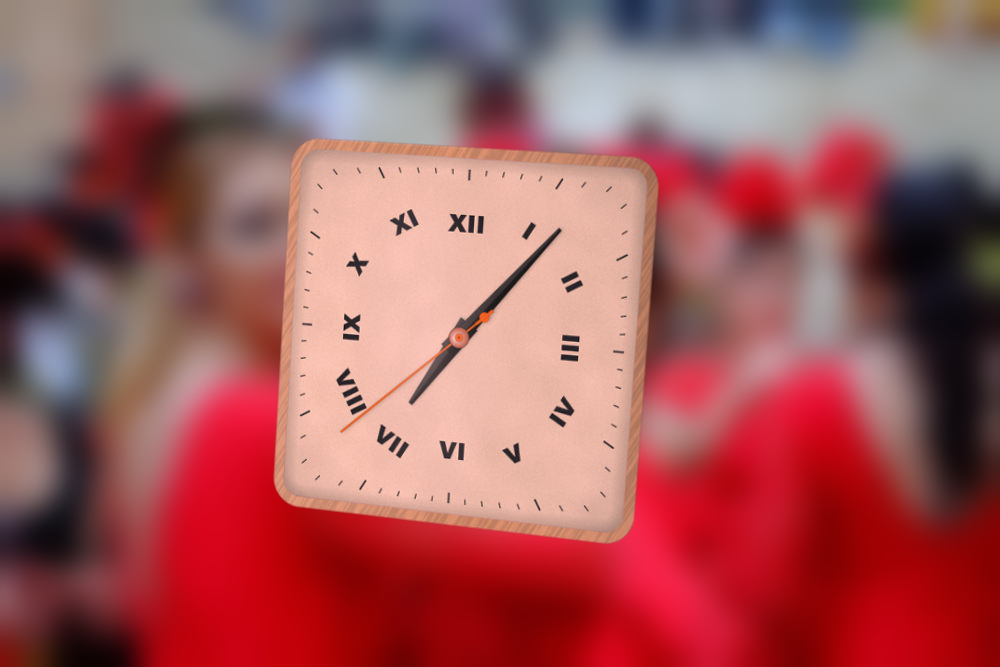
h=7 m=6 s=38
